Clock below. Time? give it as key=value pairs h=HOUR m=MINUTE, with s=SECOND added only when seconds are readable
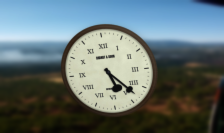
h=5 m=23
